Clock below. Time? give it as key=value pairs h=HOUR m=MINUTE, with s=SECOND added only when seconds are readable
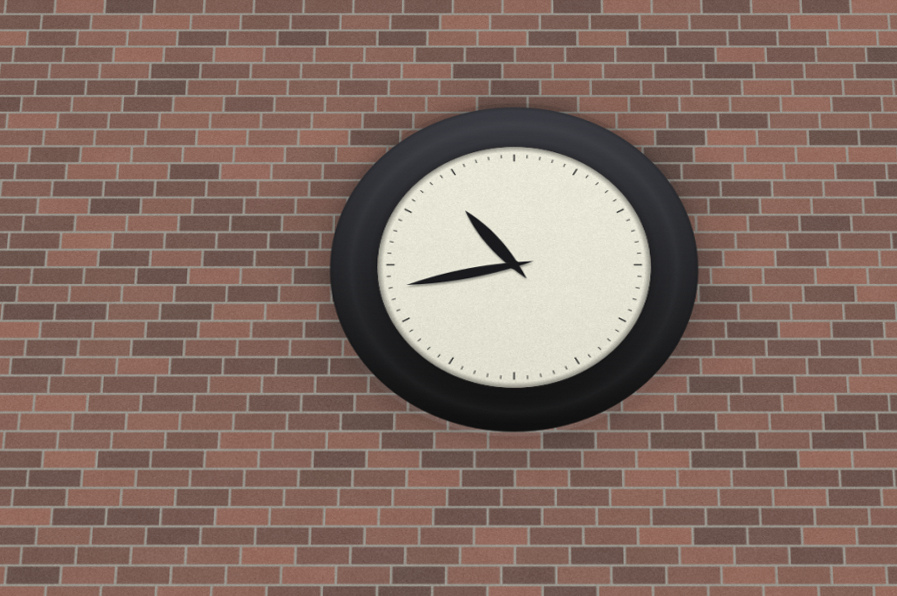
h=10 m=43
